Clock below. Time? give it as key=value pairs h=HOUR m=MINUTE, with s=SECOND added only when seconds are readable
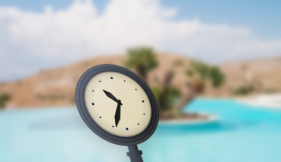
h=10 m=34
